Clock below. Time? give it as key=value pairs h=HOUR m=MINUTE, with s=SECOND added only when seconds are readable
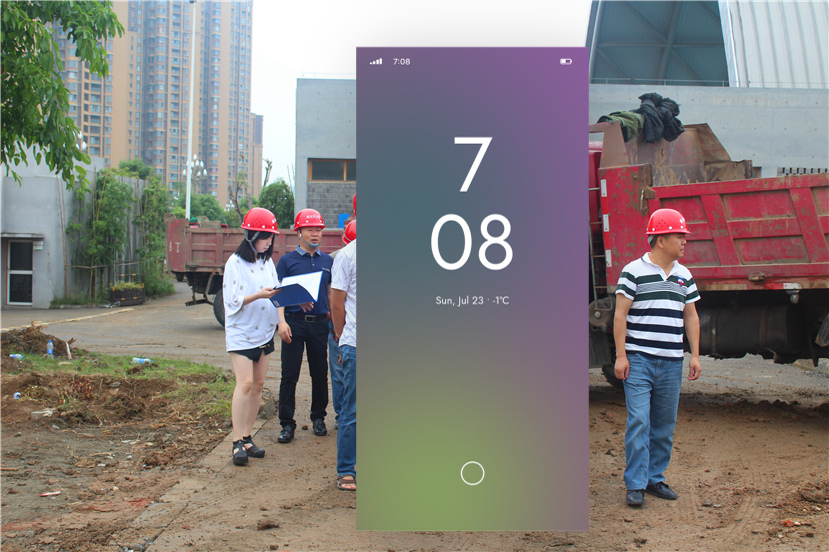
h=7 m=8
